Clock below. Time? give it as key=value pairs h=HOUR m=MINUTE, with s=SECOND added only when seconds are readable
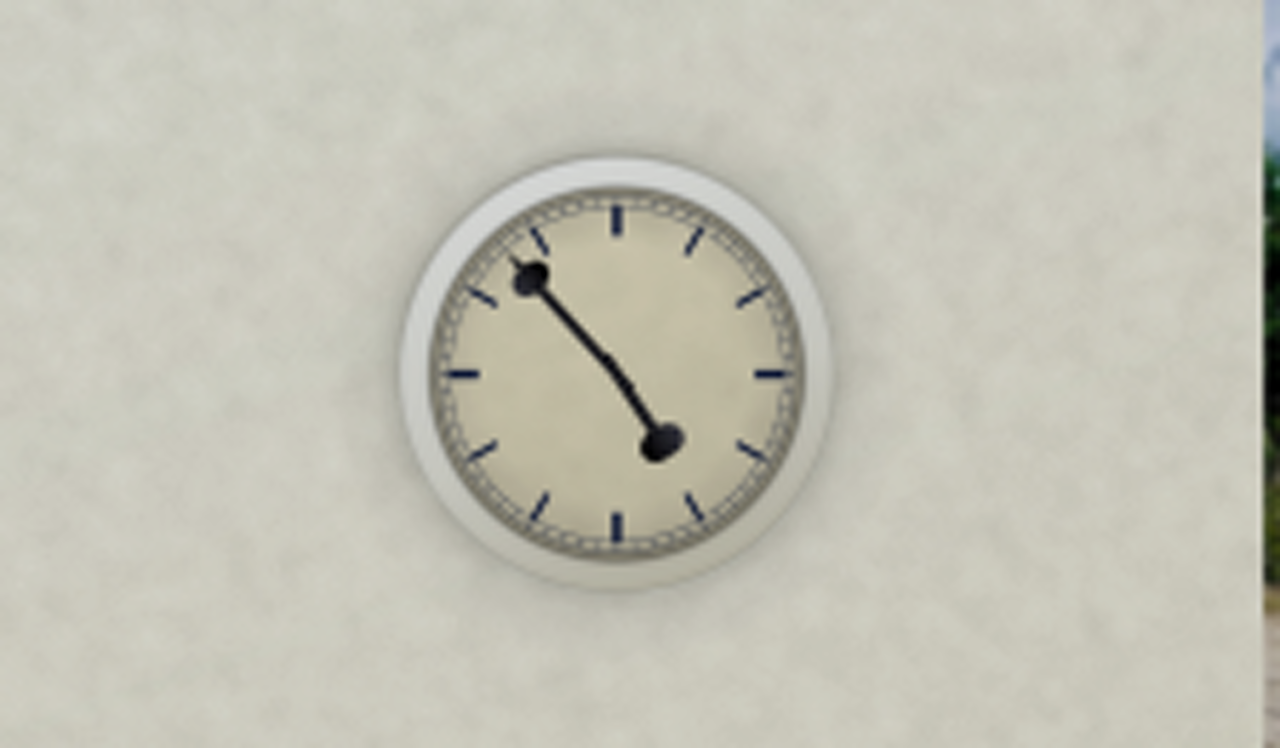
h=4 m=53
